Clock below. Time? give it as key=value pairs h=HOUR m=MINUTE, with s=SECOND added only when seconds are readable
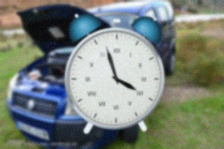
h=3 m=57
